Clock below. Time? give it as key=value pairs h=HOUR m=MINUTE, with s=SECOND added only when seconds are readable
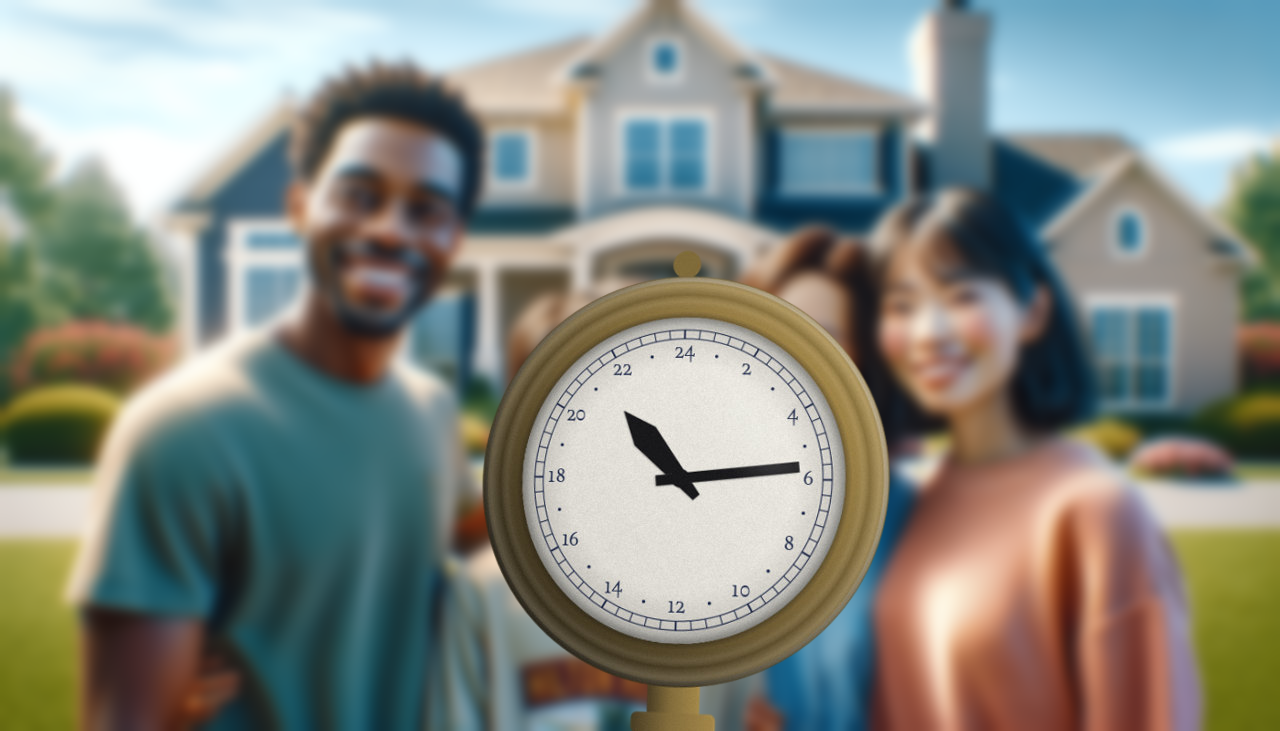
h=21 m=14
